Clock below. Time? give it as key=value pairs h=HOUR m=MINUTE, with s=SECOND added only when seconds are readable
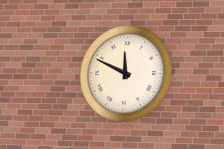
h=11 m=49
